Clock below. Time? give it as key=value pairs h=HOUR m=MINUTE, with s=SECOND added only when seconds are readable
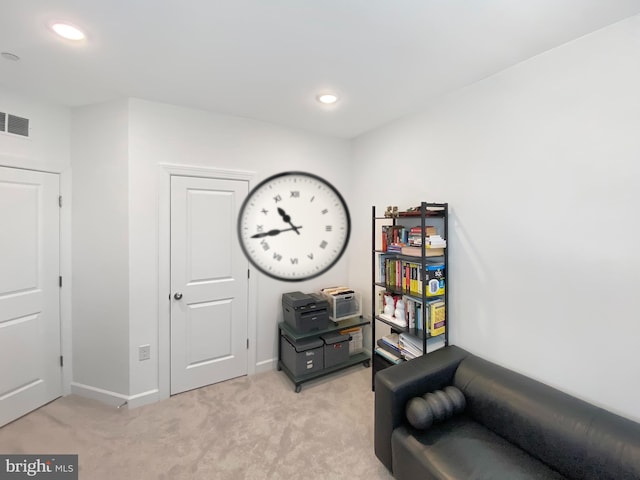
h=10 m=43
